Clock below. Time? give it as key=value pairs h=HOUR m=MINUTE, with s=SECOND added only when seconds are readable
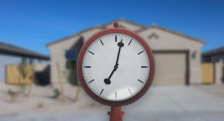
h=7 m=2
